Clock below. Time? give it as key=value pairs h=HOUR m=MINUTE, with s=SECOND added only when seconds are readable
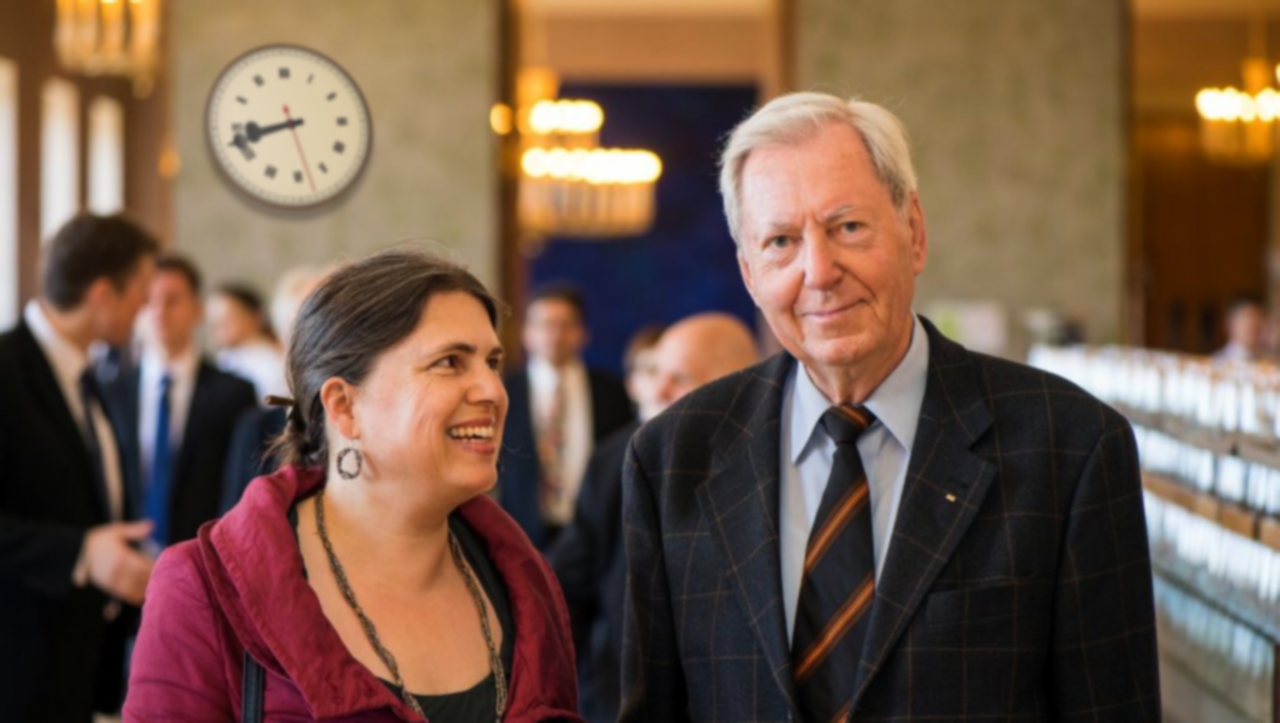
h=8 m=42 s=28
